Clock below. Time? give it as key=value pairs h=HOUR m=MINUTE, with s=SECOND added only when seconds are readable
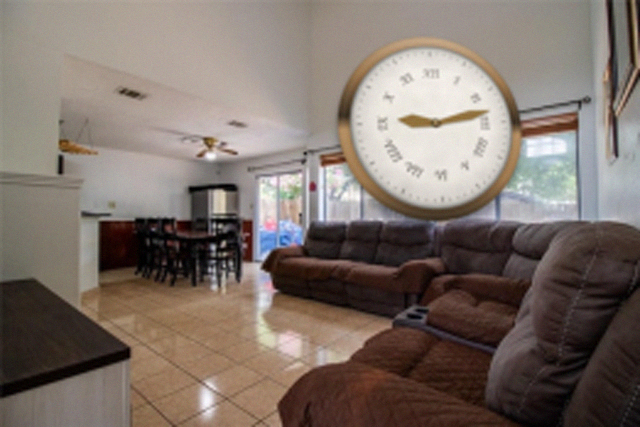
h=9 m=13
